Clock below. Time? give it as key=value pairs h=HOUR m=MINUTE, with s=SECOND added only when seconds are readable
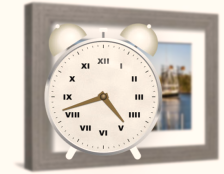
h=4 m=42
